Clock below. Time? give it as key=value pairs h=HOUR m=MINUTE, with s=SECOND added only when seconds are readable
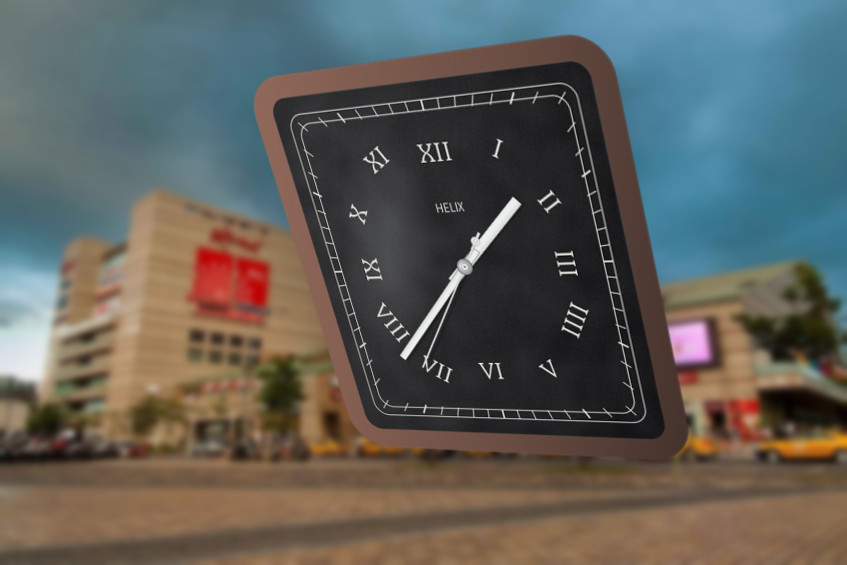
h=1 m=37 s=36
